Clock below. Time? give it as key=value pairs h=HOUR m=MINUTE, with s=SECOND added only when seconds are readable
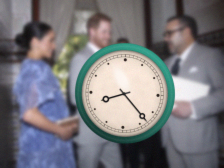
h=8 m=23
